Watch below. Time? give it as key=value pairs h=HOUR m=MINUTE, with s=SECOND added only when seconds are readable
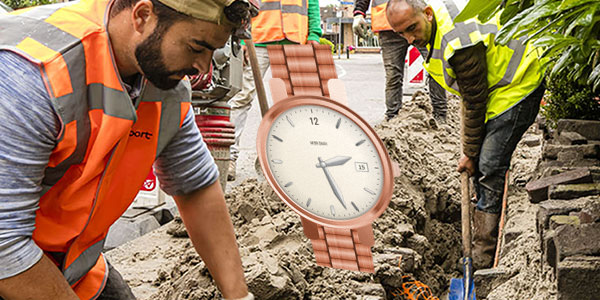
h=2 m=27
